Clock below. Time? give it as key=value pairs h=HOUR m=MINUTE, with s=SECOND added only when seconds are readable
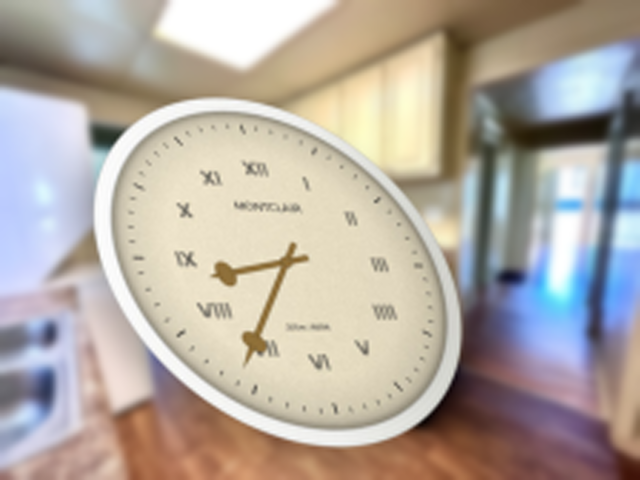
h=8 m=36
